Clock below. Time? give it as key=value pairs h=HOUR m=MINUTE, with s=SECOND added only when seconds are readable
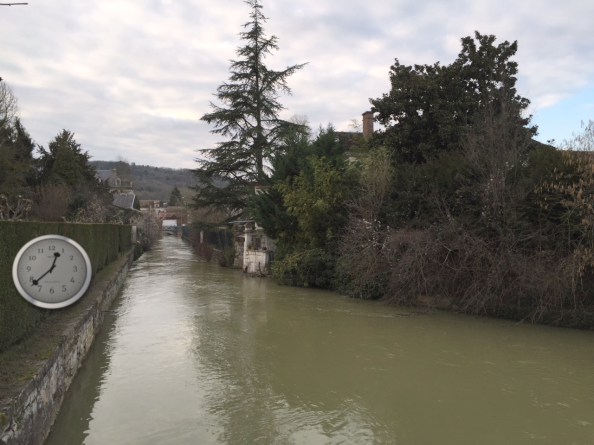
h=12 m=38
